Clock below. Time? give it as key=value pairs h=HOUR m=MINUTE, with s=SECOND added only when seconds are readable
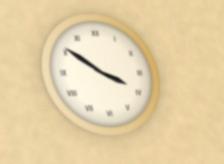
h=3 m=51
